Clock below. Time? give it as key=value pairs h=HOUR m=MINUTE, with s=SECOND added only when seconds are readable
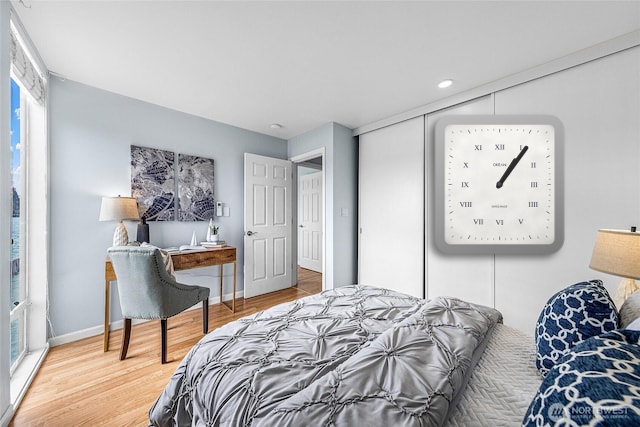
h=1 m=6
